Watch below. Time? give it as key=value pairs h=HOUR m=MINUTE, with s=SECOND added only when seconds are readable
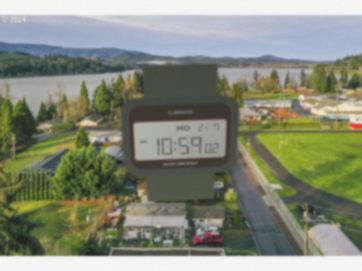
h=10 m=59 s=2
